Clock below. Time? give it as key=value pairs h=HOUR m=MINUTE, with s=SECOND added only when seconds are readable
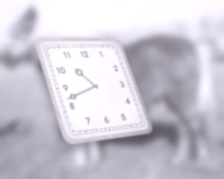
h=10 m=42
